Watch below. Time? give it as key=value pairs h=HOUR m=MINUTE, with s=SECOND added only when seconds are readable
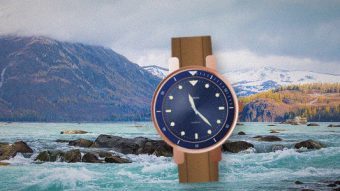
h=11 m=23
